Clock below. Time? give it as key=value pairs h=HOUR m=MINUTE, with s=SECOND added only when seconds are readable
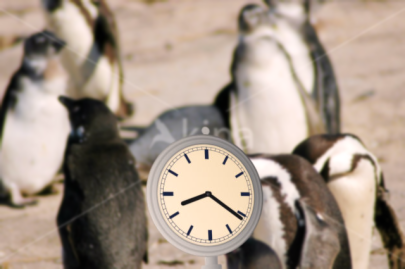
h=8 m=21
